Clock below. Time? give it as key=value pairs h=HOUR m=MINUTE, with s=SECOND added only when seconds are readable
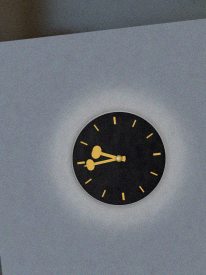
h=9 m=44
